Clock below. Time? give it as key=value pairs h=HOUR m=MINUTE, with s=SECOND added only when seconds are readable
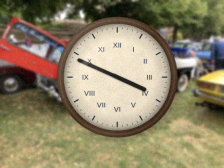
h=3 m=49
